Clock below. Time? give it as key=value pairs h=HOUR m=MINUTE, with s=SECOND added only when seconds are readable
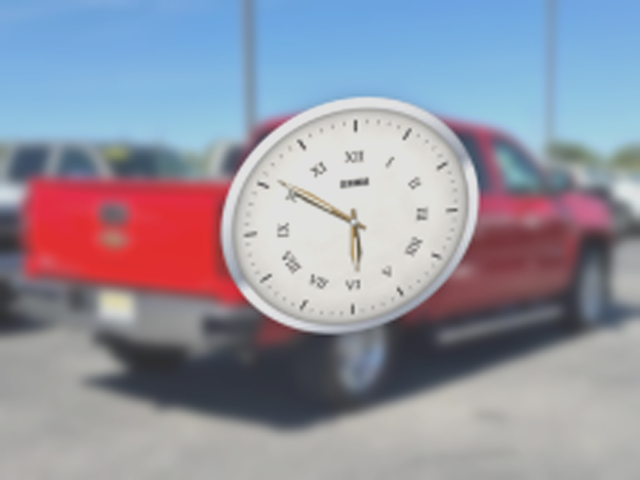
h=5 m=51
